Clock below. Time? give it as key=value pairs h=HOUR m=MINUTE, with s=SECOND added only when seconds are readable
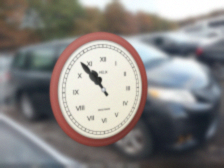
h=10 m=53
